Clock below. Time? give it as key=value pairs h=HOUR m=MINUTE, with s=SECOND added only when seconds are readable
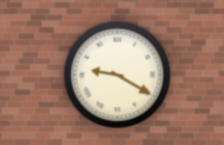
h=9 m=20
